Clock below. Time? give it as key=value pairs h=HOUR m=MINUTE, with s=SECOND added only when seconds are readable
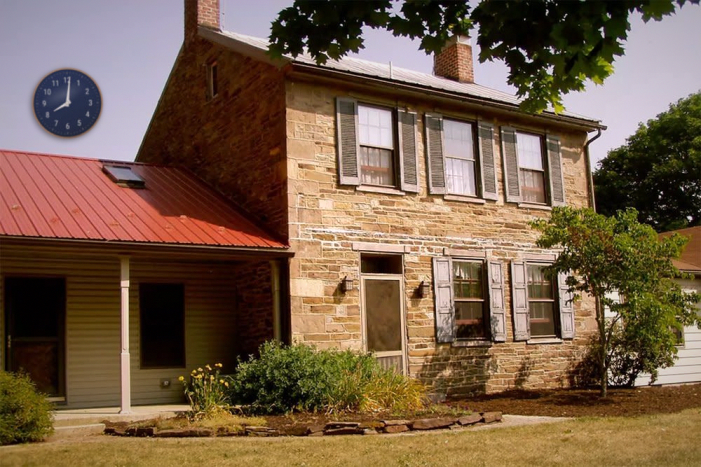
h=8 m=1
